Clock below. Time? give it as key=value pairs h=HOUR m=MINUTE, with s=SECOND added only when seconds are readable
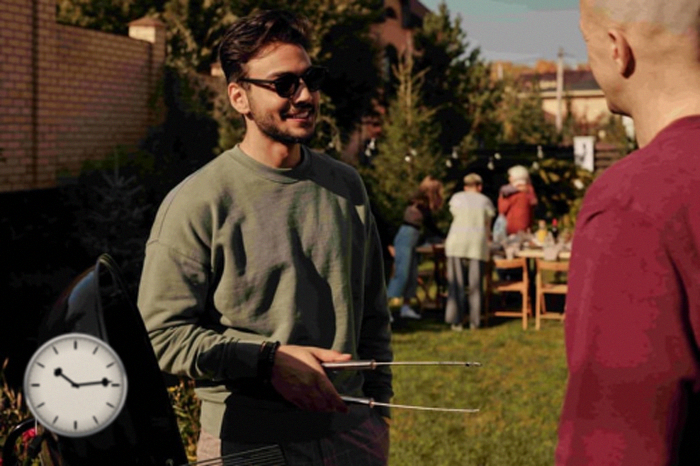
h=10 m=14
